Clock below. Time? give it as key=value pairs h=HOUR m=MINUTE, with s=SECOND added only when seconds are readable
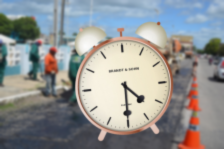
h=4 m=30
